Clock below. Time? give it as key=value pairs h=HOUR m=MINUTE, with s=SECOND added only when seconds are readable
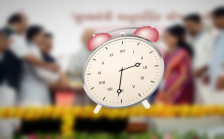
h=2 m=31
